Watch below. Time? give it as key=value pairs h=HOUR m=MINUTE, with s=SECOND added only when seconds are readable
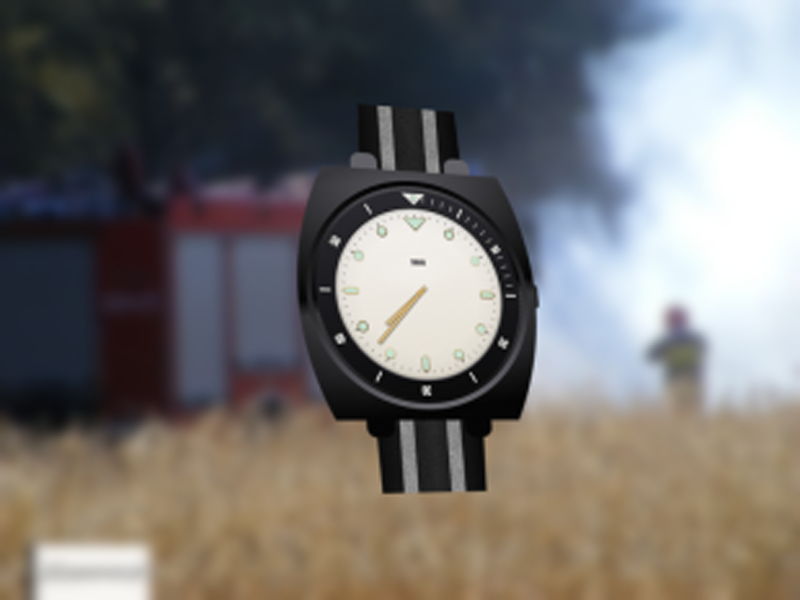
h=7 m=37
